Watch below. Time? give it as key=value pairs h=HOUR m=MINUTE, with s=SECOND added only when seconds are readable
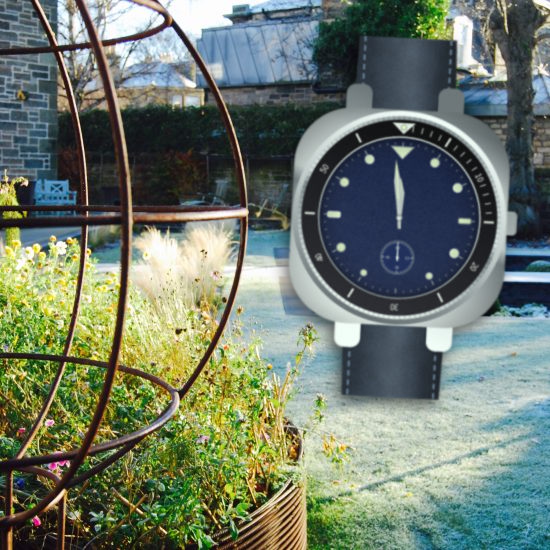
h=11 m=59
